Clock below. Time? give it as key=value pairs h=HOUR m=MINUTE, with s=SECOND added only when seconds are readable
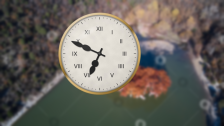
h=6 m=49
